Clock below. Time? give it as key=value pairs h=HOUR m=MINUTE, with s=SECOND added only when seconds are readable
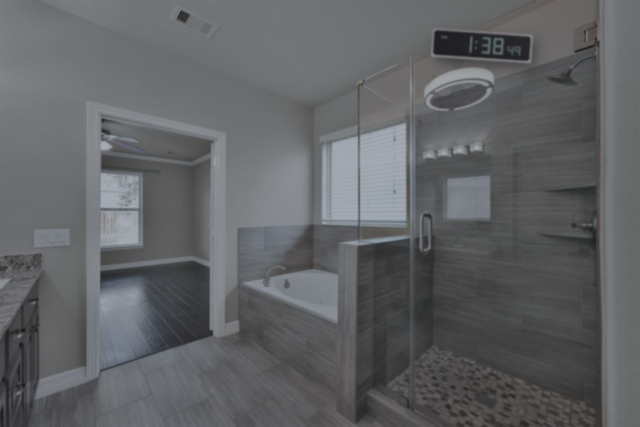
h=1 m=38
